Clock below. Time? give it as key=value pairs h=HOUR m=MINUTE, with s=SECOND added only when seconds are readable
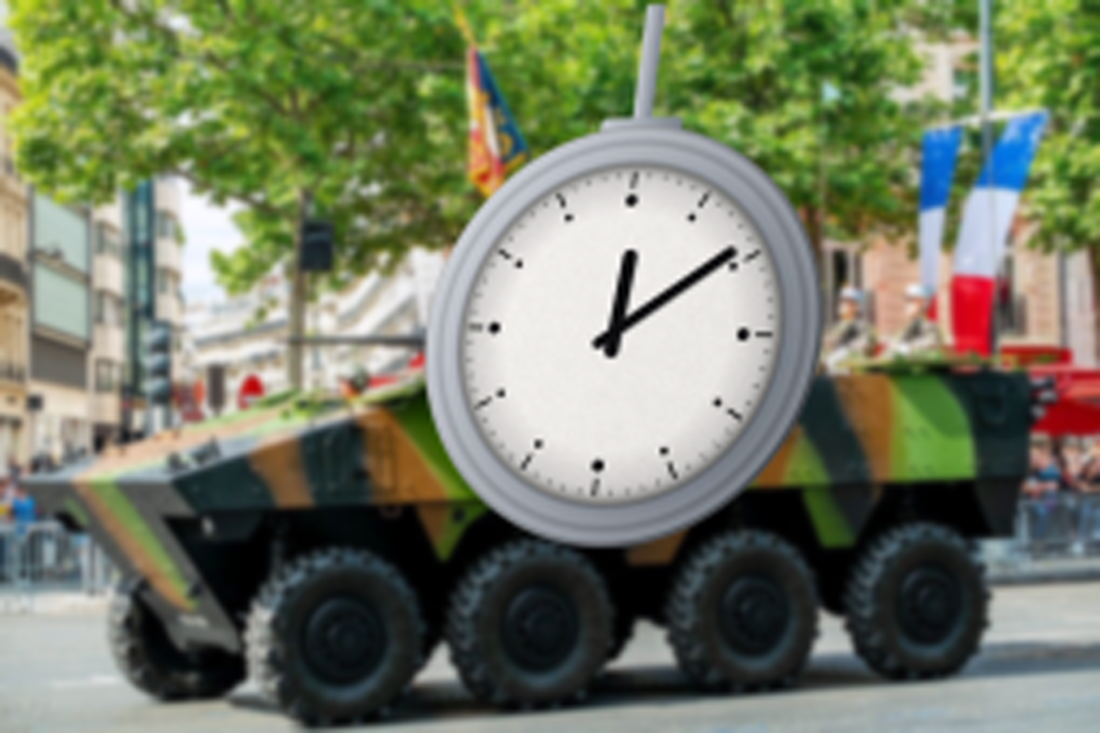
h=12 m=9
